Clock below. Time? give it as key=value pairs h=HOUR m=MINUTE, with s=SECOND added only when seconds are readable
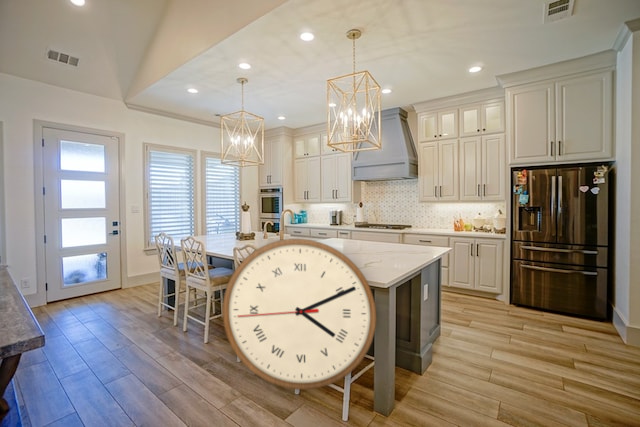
h=4 m=10 s=44
